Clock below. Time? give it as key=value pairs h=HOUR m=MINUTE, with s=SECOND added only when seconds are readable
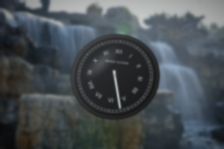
h=5 m=27
